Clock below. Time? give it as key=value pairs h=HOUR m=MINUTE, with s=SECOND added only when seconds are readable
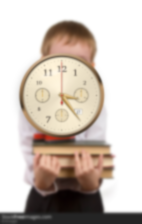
h=3 m=24
